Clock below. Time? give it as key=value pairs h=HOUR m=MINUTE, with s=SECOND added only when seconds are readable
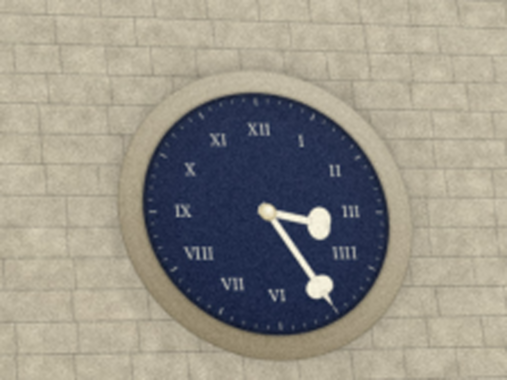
h=3 m=25
